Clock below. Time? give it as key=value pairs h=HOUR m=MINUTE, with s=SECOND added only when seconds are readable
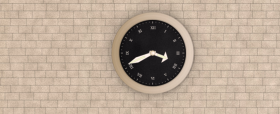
h=3 m=41
